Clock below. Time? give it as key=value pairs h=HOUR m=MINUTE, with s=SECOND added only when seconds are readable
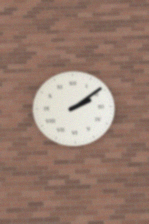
h=2 m=9
